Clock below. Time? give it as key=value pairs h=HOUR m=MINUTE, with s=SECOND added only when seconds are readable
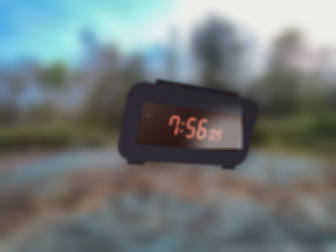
h=7 m=56
